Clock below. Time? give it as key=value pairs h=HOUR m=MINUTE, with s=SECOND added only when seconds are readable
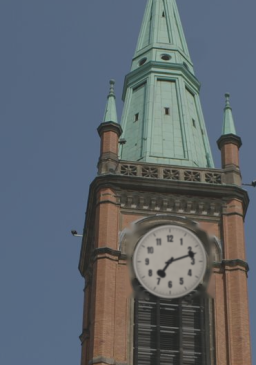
h=7 m=12
